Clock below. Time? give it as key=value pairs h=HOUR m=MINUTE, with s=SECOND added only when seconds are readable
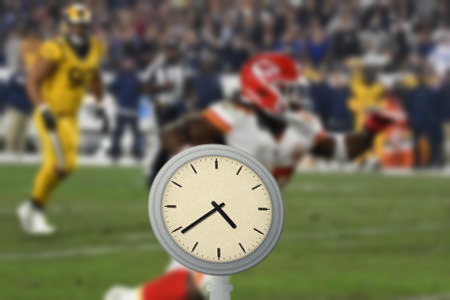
h=4 m=39
